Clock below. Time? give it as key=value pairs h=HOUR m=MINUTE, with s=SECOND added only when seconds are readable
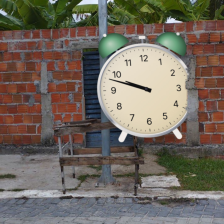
h=9 m=48
